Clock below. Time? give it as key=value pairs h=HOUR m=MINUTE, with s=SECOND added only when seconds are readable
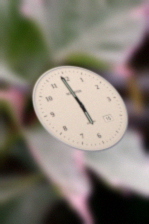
h=5 m=59
